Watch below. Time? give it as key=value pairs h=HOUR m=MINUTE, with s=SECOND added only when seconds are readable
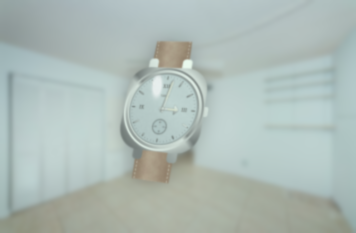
h=3 m=2
